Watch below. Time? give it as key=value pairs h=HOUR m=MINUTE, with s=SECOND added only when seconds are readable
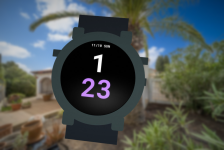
h=1 m=23
